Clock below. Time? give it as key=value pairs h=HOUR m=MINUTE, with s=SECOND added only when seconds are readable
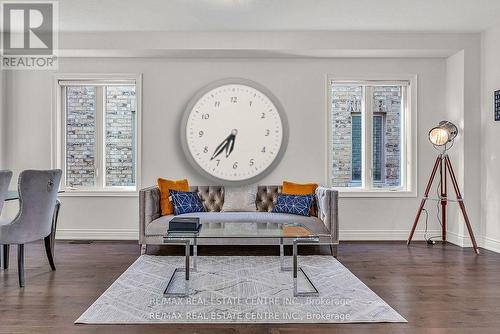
h=6 m=37
